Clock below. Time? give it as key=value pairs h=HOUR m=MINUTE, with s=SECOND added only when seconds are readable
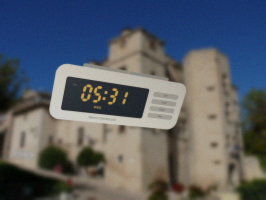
h=5 m=31
